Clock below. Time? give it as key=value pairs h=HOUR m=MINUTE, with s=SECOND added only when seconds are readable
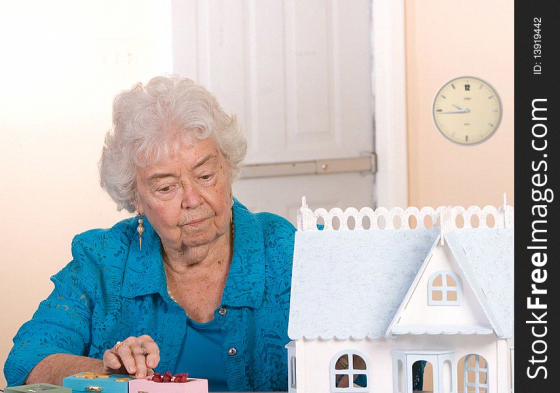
h=9 m=44
